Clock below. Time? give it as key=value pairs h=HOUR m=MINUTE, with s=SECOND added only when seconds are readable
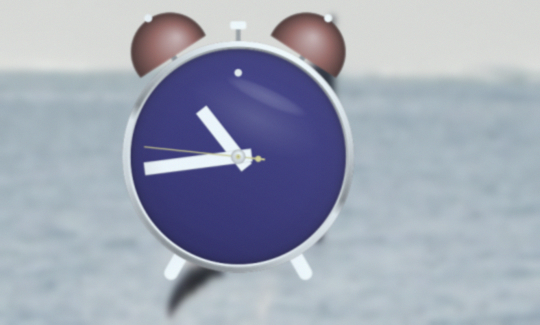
h=10 m=43 s=46
